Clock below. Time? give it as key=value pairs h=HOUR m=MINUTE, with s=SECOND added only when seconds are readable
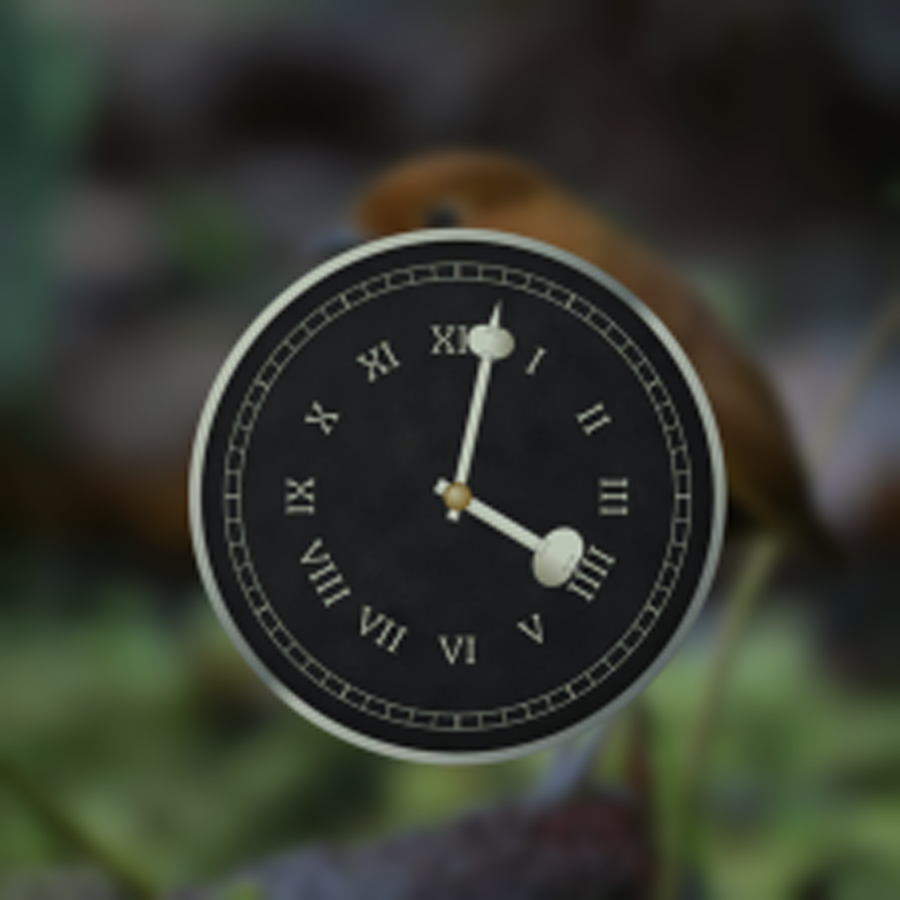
h=4 m=2
